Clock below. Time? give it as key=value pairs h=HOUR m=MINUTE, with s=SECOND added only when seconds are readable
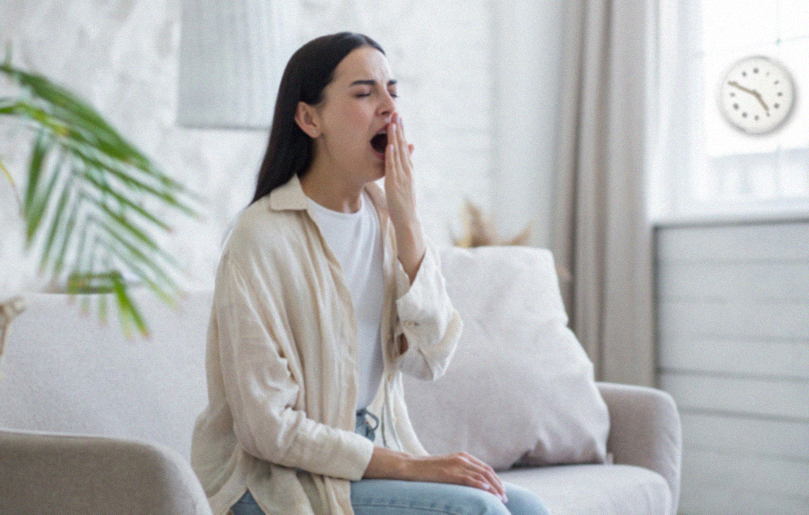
h=4 m=49
